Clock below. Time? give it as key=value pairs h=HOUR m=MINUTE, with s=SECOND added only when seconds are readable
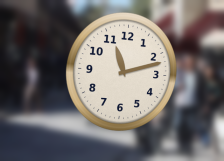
h=11 m=12
